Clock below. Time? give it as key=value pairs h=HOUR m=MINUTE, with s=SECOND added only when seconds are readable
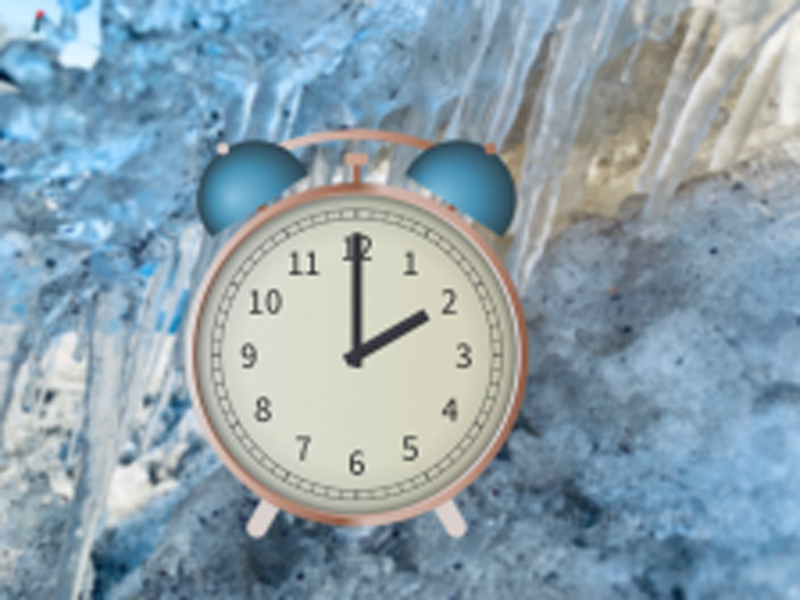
h=2 m=0
